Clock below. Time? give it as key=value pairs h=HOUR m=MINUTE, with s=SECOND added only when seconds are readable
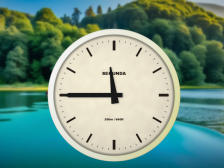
h=11 m=45
